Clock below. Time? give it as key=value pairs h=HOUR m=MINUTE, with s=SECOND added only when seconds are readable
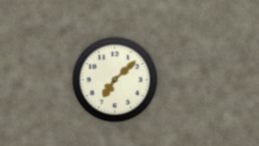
h=7 m=8
